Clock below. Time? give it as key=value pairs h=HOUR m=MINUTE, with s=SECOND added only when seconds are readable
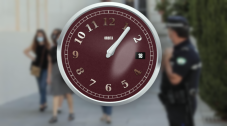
h=1 m=6
